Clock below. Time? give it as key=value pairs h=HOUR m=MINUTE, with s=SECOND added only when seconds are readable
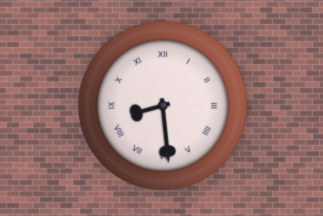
h=8 m=29
